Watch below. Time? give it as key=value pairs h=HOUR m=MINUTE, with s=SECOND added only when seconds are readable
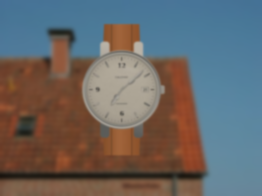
h=7 m=8
